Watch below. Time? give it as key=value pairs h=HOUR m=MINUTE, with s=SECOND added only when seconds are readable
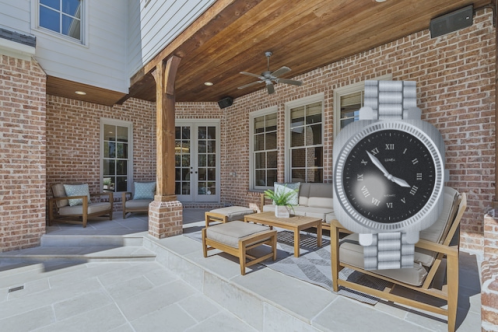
h=3 m=53
